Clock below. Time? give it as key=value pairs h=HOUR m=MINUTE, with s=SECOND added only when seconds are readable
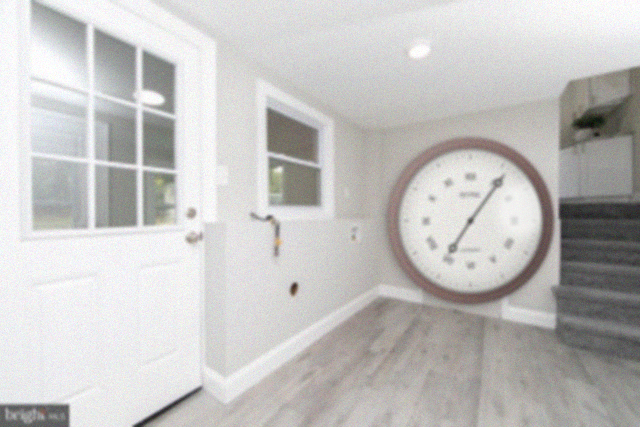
h=7 m=6
